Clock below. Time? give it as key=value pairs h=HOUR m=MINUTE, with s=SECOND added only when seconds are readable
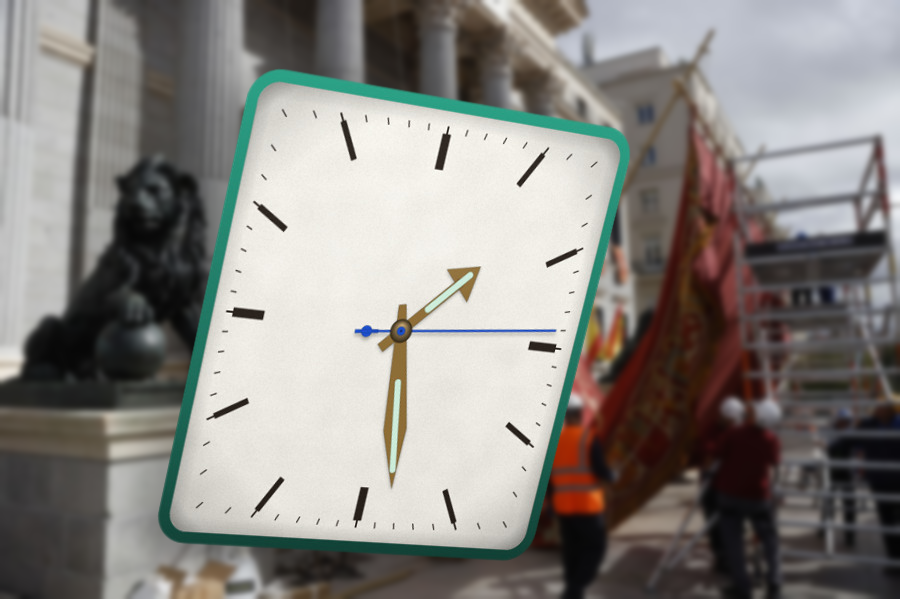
h=1 m=28 s=14
